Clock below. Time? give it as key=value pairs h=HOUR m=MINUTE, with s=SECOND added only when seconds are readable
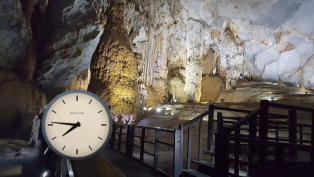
h=7 m=46
